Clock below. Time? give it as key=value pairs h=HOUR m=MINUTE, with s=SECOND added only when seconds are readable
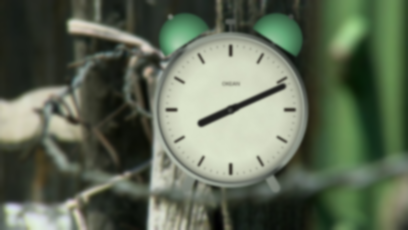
h=8 m=11
